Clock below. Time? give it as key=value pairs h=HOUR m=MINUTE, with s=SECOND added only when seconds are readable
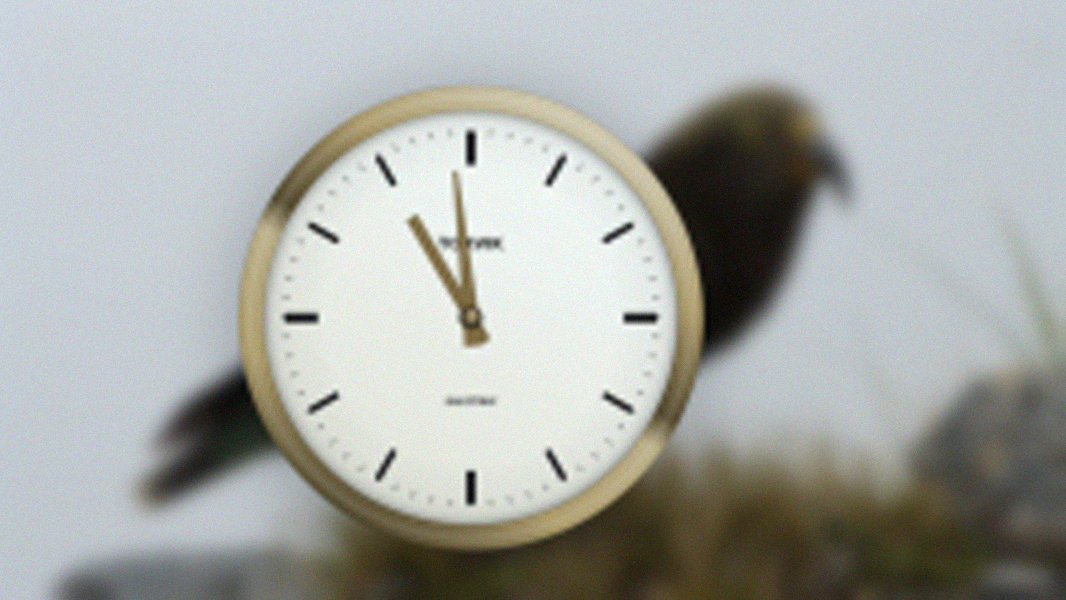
h=10 m=59
